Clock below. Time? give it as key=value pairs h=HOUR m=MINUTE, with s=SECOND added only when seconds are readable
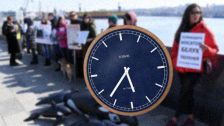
h=5 m=37
